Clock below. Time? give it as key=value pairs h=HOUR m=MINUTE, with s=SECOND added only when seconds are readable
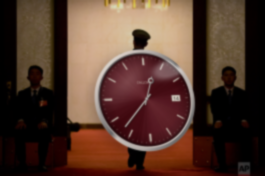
h=12 m=37
